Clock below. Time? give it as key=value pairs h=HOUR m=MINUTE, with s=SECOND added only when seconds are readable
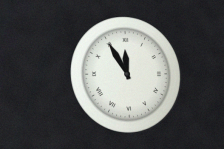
h=11 m=55
